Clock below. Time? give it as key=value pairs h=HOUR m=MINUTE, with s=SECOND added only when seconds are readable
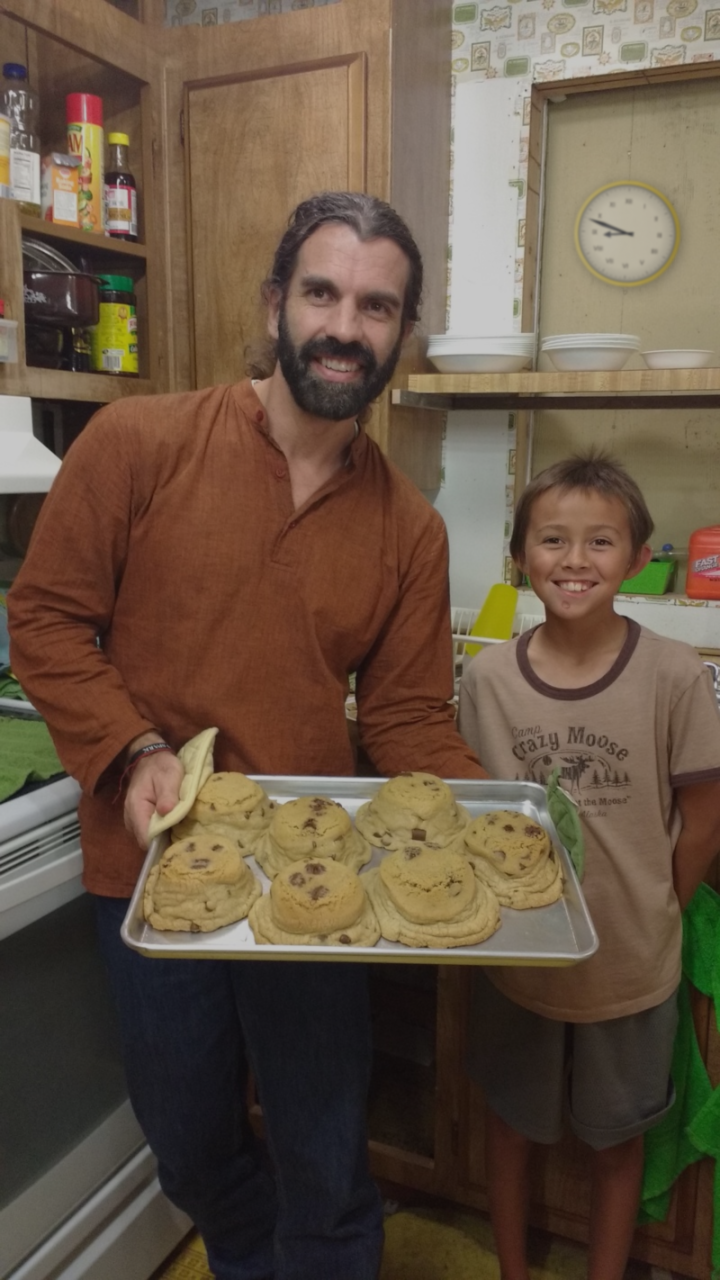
h=8 m=48
